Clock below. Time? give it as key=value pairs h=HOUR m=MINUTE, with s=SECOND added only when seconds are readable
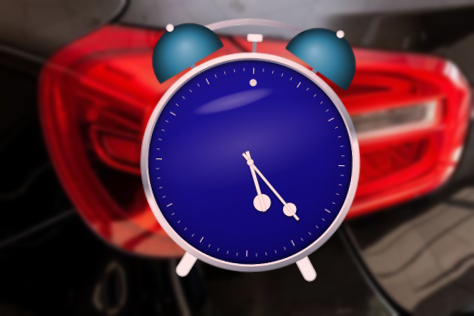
h=5 m=23
